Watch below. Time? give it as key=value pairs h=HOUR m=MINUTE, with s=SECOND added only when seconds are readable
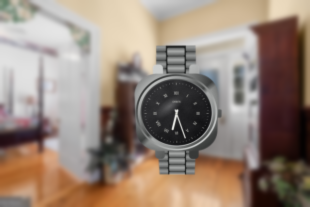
h=6 m=27
